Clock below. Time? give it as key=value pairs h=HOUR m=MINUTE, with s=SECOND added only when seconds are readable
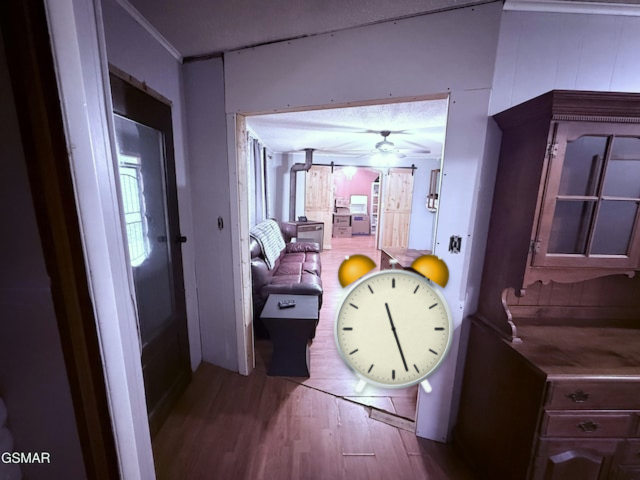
h=11 m=27
